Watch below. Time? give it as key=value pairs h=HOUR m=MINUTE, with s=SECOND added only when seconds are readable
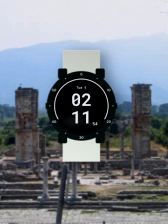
h=2 m=11
